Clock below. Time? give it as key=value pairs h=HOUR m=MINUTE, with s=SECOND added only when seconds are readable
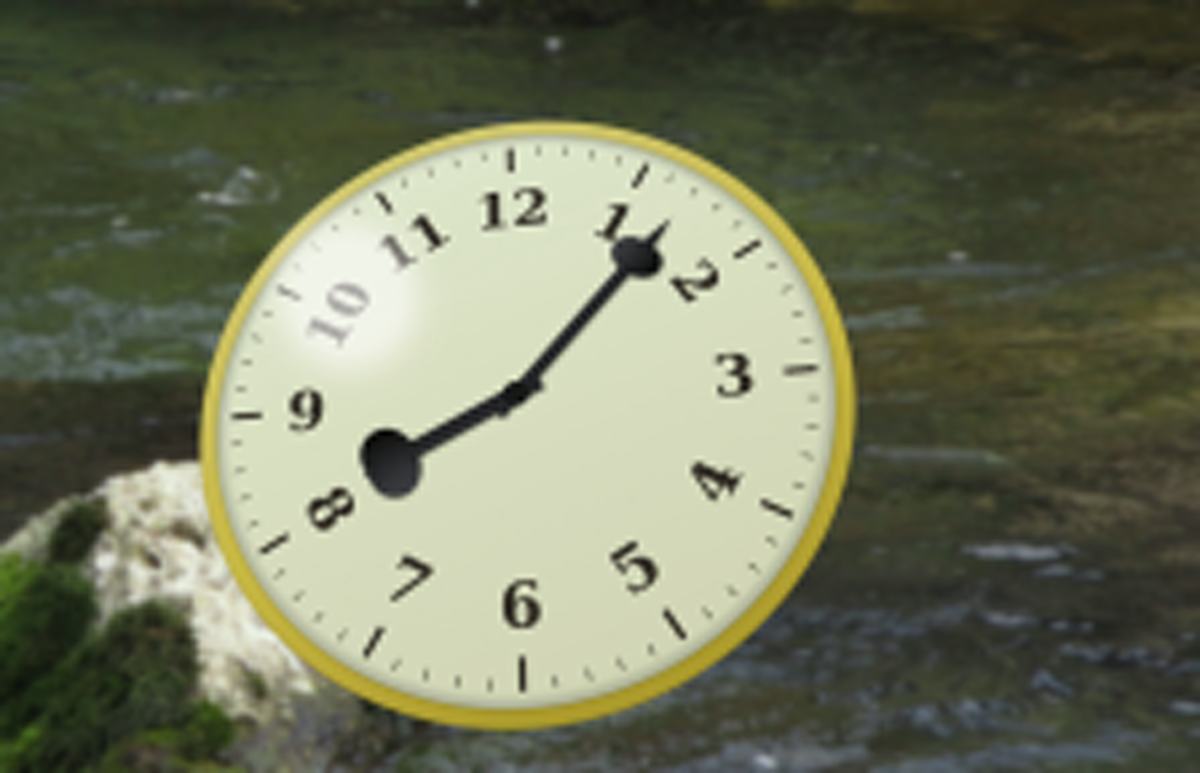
h=8 m=7
